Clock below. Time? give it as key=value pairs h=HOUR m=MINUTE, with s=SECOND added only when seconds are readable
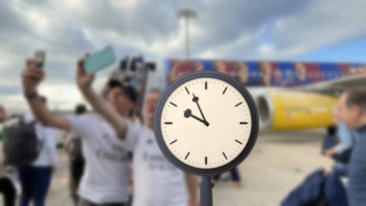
h=9 m=56
